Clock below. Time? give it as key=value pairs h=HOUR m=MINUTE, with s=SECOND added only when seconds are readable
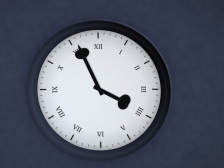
h=3 m=56
